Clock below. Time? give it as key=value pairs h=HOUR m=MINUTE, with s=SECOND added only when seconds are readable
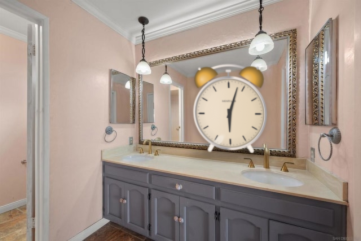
h=6 m=3
